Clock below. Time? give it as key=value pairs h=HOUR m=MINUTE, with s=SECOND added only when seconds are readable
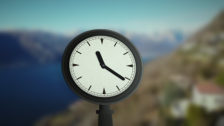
h=11 m=21
